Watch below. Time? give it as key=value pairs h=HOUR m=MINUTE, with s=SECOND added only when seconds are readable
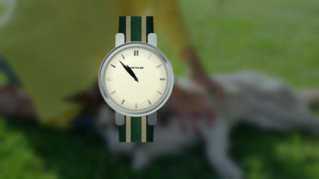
h=10 m=53
